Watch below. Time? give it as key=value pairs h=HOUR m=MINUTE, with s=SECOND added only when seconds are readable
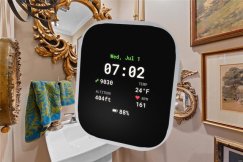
h=7 m=2
